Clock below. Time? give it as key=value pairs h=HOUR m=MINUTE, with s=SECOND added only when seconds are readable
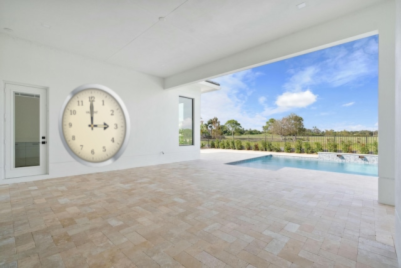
h=3 m=0
